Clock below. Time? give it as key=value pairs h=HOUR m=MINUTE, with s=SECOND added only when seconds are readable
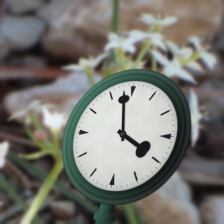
h=3 m=58
